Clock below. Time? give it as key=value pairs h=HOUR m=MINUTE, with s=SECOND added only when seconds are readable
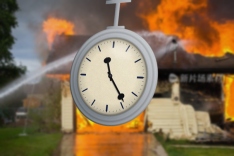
h=11 m=24
